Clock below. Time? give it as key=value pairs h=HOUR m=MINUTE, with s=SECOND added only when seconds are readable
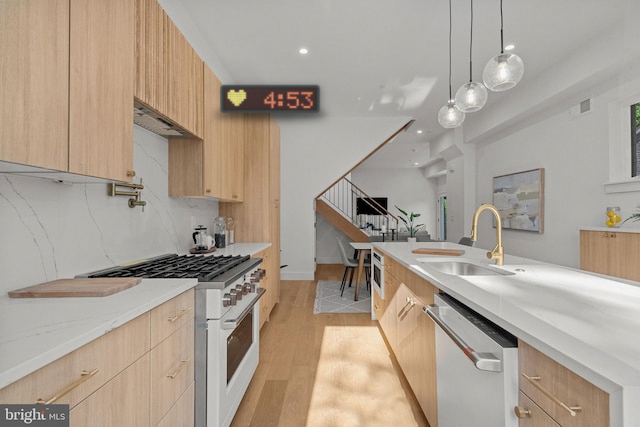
h=4 m=53
